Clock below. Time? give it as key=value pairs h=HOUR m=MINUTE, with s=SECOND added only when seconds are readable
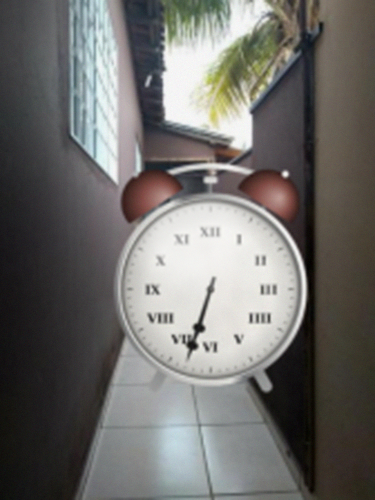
h=6 m=33
